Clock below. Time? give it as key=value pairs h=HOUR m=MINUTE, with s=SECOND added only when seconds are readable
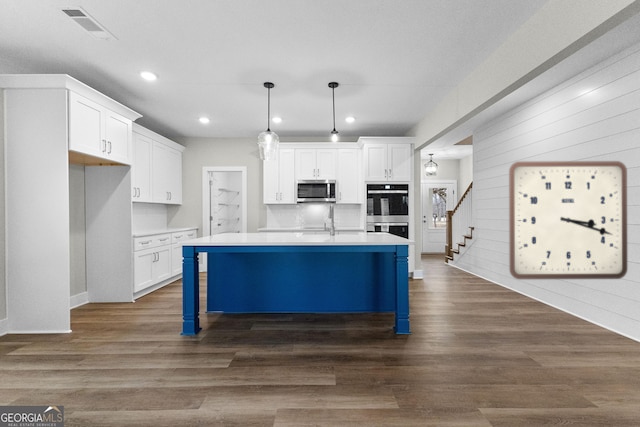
h=3 m=18
